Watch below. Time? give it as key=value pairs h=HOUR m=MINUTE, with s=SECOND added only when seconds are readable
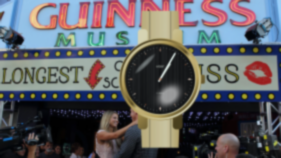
h=1 m=5
